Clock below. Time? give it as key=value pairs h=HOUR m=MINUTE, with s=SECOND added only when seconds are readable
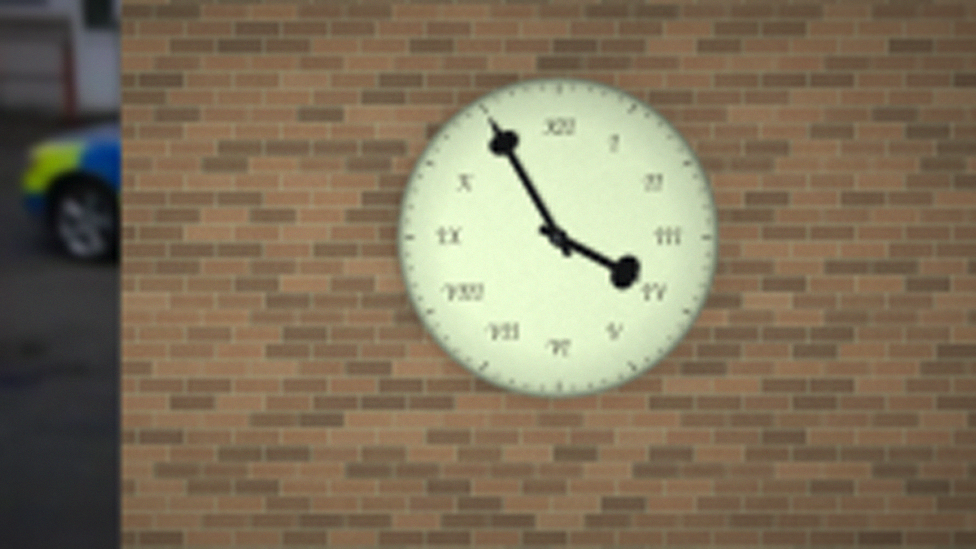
h=3 m=55
